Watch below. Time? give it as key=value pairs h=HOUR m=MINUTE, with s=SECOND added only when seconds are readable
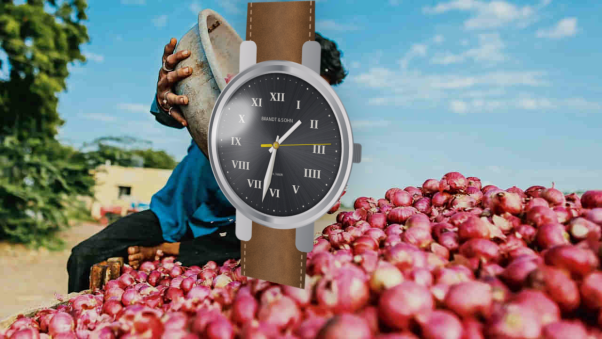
h=1 m=32 s=14
